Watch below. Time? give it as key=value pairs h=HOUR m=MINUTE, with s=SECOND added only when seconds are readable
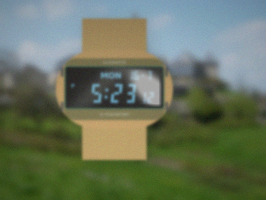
h=5 m=23
